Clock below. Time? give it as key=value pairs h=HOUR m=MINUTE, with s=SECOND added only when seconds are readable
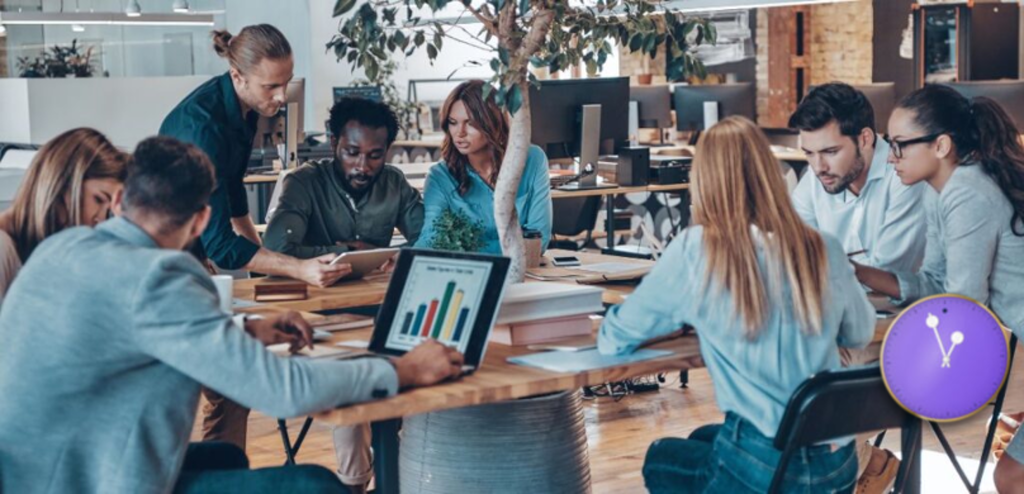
h=12 m=57
